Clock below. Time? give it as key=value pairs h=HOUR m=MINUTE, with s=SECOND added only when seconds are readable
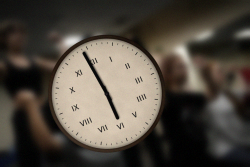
h=5 m=59
